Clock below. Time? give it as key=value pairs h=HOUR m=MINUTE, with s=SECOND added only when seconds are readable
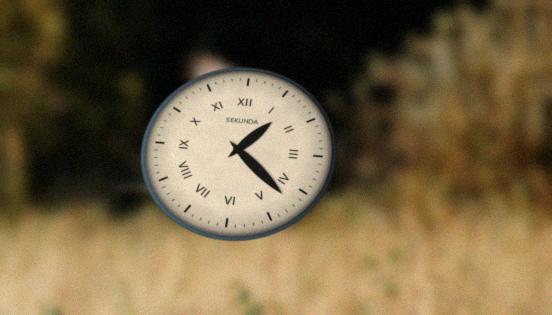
h=1 m=22
